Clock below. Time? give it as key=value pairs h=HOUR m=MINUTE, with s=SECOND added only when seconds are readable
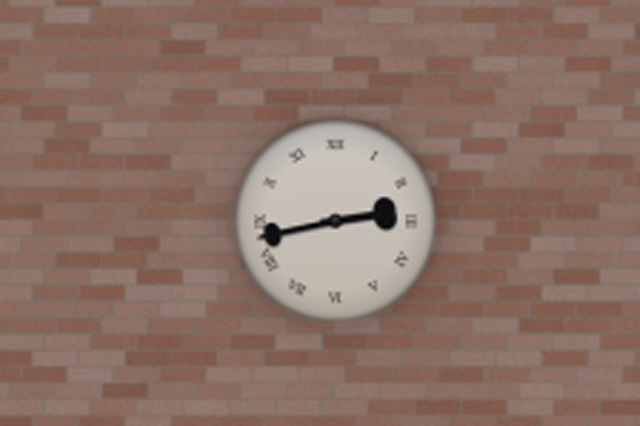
h=2 m=43
